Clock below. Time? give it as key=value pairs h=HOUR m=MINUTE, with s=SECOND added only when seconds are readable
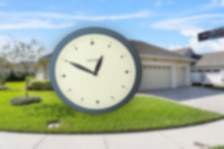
h=12 m=50
